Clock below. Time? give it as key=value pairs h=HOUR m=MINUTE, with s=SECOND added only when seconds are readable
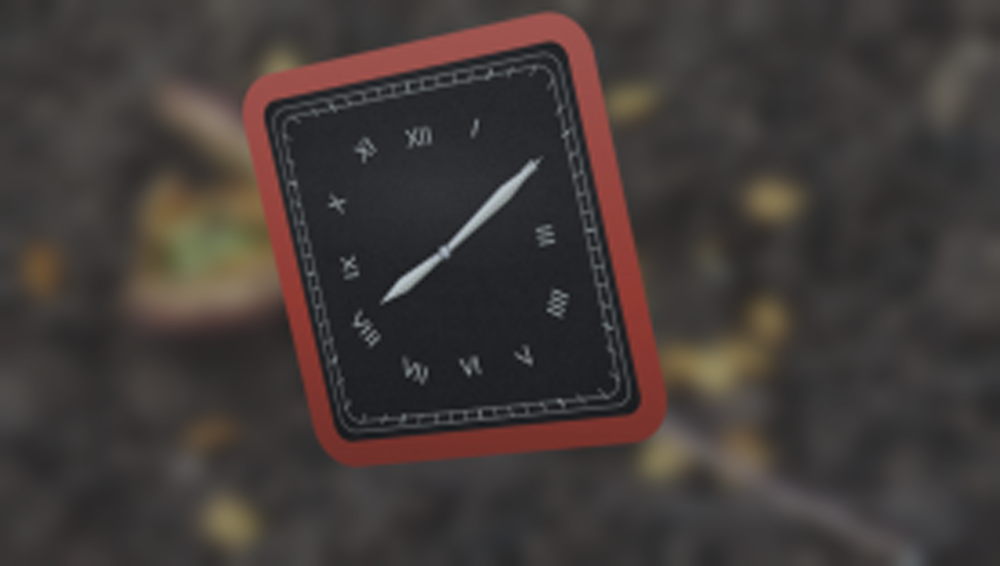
h=8 m=10
